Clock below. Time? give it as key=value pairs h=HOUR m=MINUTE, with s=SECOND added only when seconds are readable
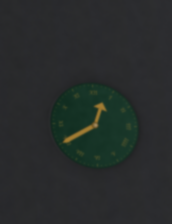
h=12 m=40
